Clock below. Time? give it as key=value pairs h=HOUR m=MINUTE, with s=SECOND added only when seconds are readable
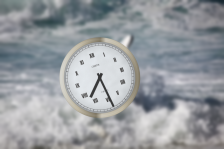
h=7 m=29
